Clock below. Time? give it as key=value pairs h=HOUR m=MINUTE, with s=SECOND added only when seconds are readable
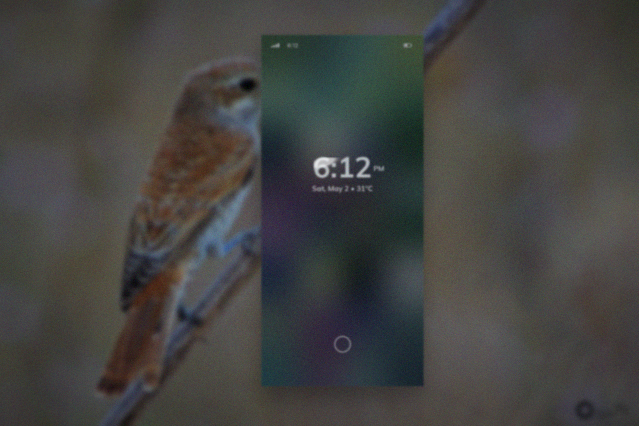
h=6 m=12
